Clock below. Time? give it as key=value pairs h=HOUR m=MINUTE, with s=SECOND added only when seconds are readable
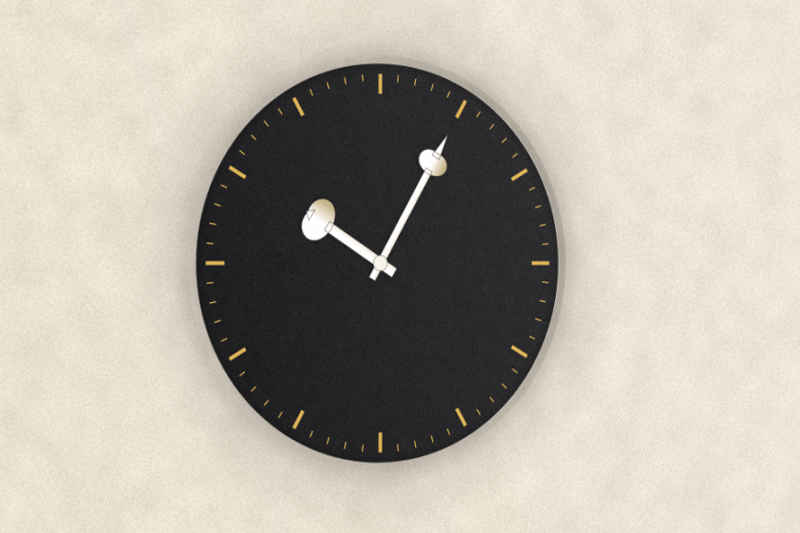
h=10 m=5
